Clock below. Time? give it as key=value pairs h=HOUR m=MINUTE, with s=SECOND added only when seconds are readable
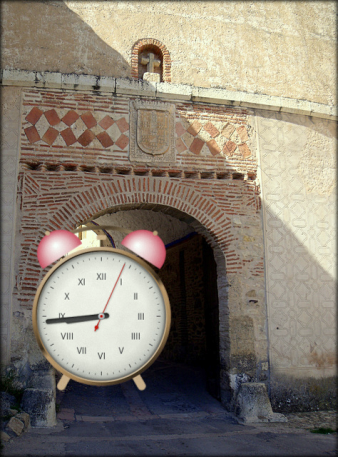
h=8 m=44 s=4
